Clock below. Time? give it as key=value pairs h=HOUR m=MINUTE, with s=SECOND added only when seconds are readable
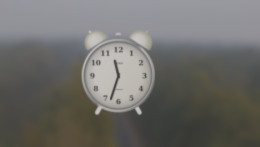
h=11 m=33
